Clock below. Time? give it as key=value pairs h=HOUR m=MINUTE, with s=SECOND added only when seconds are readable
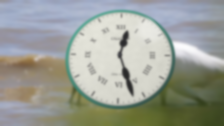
h=12 m=27
